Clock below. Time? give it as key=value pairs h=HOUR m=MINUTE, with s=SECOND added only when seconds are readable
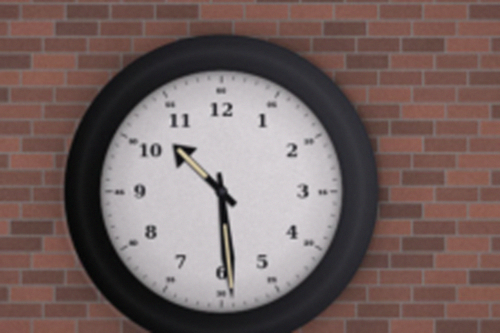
h=10 m=29
